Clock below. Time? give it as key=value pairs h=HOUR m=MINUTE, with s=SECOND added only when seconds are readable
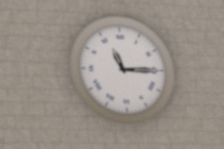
h=11 m=15
